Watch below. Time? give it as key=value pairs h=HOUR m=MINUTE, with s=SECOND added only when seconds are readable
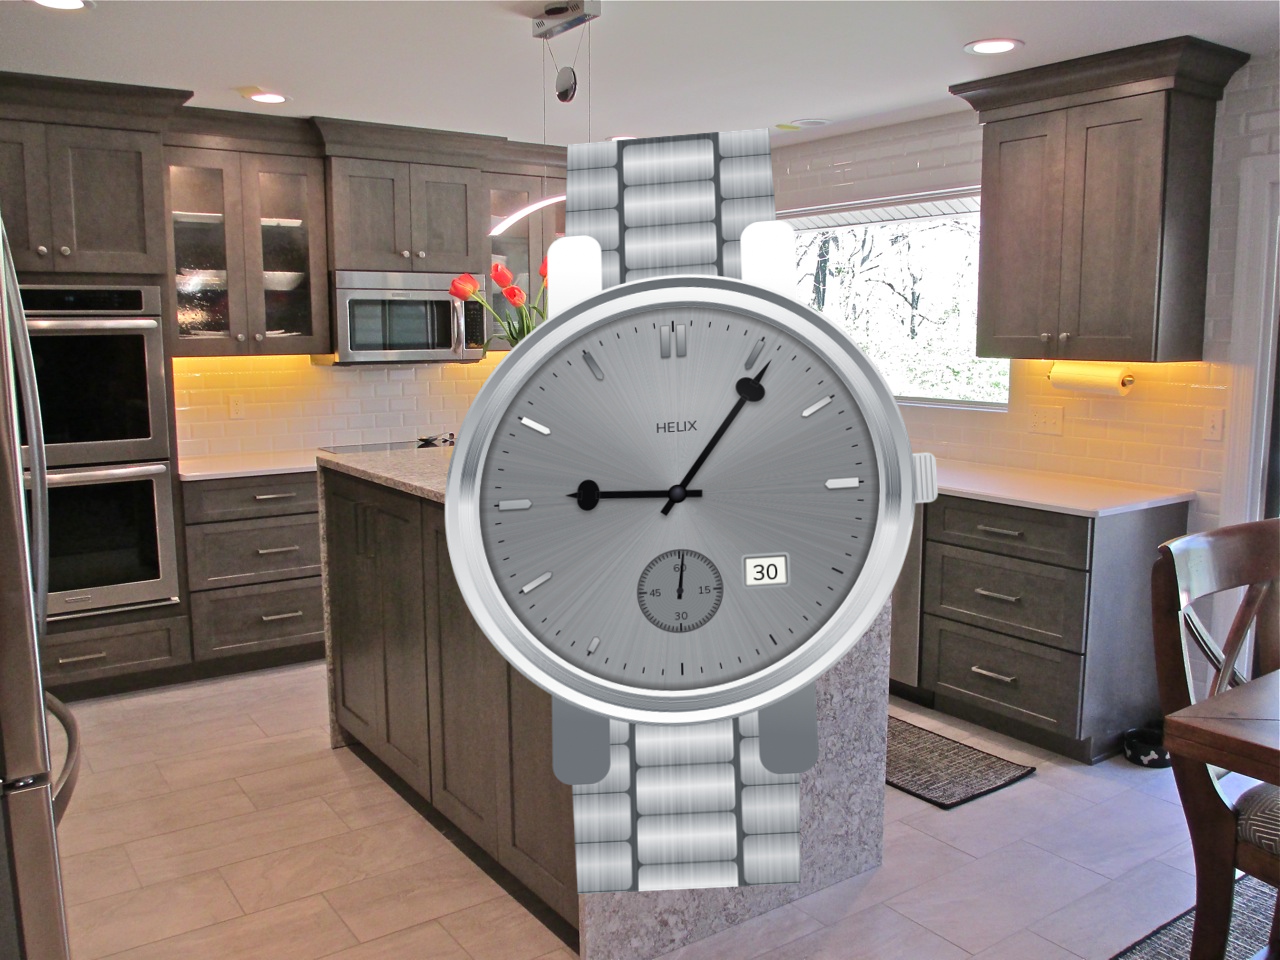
h=9 m=6 s=1
